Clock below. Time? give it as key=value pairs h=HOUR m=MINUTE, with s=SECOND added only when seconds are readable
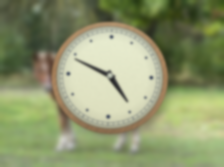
h=4 m=49
